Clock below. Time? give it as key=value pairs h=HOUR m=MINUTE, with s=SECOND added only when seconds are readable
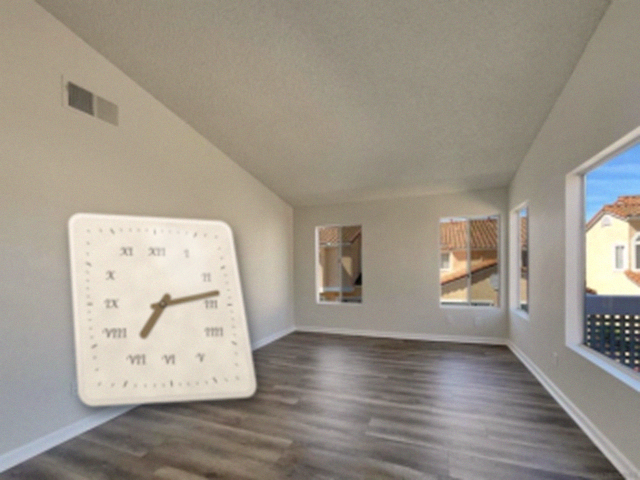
h=7 m=13
